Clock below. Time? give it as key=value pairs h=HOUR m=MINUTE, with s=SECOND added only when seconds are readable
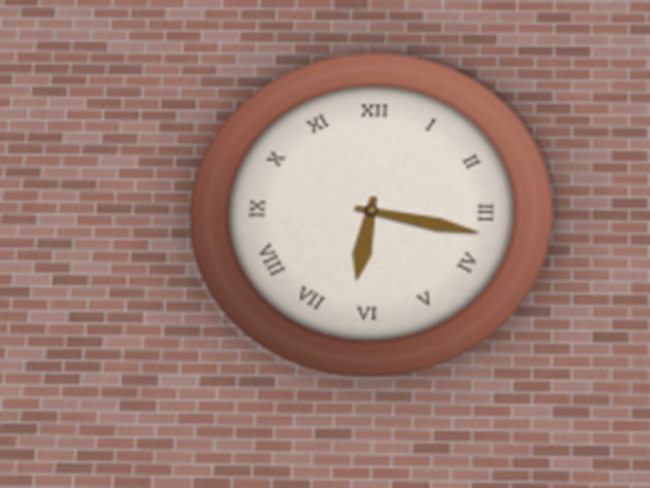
h=6 m=17
